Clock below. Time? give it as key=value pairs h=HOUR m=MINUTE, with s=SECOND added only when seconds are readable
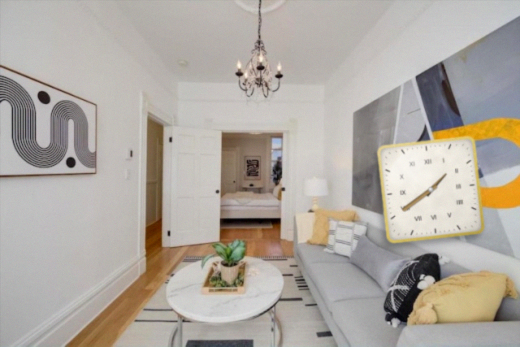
h=1 m=40
